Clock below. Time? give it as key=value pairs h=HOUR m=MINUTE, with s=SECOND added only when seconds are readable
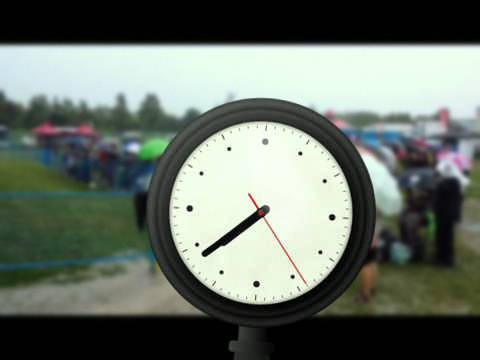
h=7 m=38 s=24
